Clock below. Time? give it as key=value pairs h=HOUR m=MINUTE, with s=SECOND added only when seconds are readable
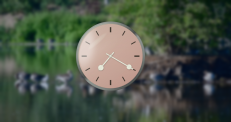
h=7 m=20
